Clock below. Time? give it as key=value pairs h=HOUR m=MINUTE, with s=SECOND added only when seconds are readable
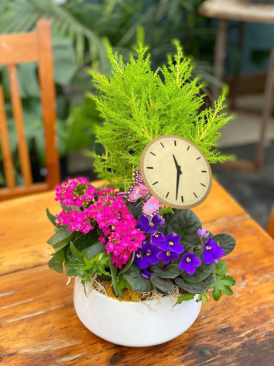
h=11 m=32
